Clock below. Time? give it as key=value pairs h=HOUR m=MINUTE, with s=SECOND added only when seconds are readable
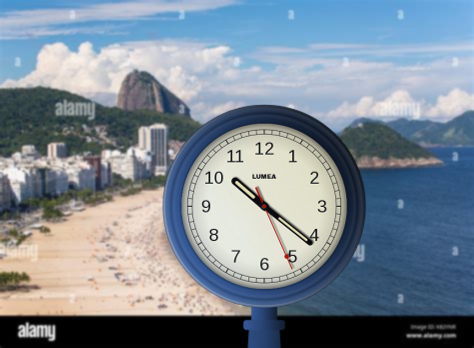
h=10 m=21 s=26
